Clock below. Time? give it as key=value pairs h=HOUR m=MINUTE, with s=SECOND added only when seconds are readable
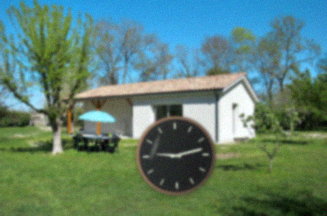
h=9 m=13
